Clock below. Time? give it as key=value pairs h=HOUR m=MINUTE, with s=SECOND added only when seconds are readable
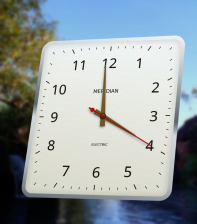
h=3 m=59 s=20
